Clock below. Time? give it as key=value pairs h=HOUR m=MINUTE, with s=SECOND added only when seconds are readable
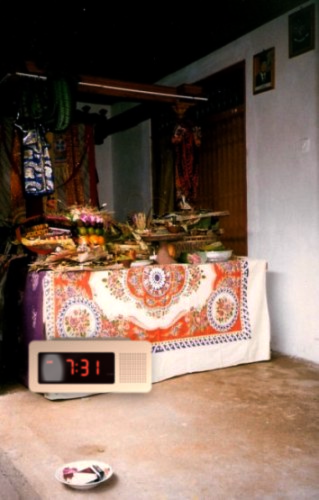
h=7 m=31
